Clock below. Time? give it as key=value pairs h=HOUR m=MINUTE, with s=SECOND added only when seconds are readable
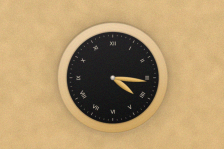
h=4 m=16
